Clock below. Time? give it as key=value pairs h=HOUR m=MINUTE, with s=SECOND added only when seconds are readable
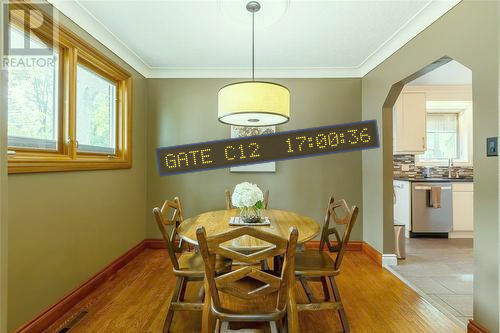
h=17 m=0 s=36
